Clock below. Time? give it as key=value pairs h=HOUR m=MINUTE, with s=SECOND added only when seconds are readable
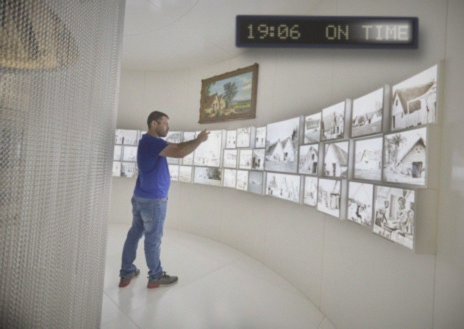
h=19 m=6
